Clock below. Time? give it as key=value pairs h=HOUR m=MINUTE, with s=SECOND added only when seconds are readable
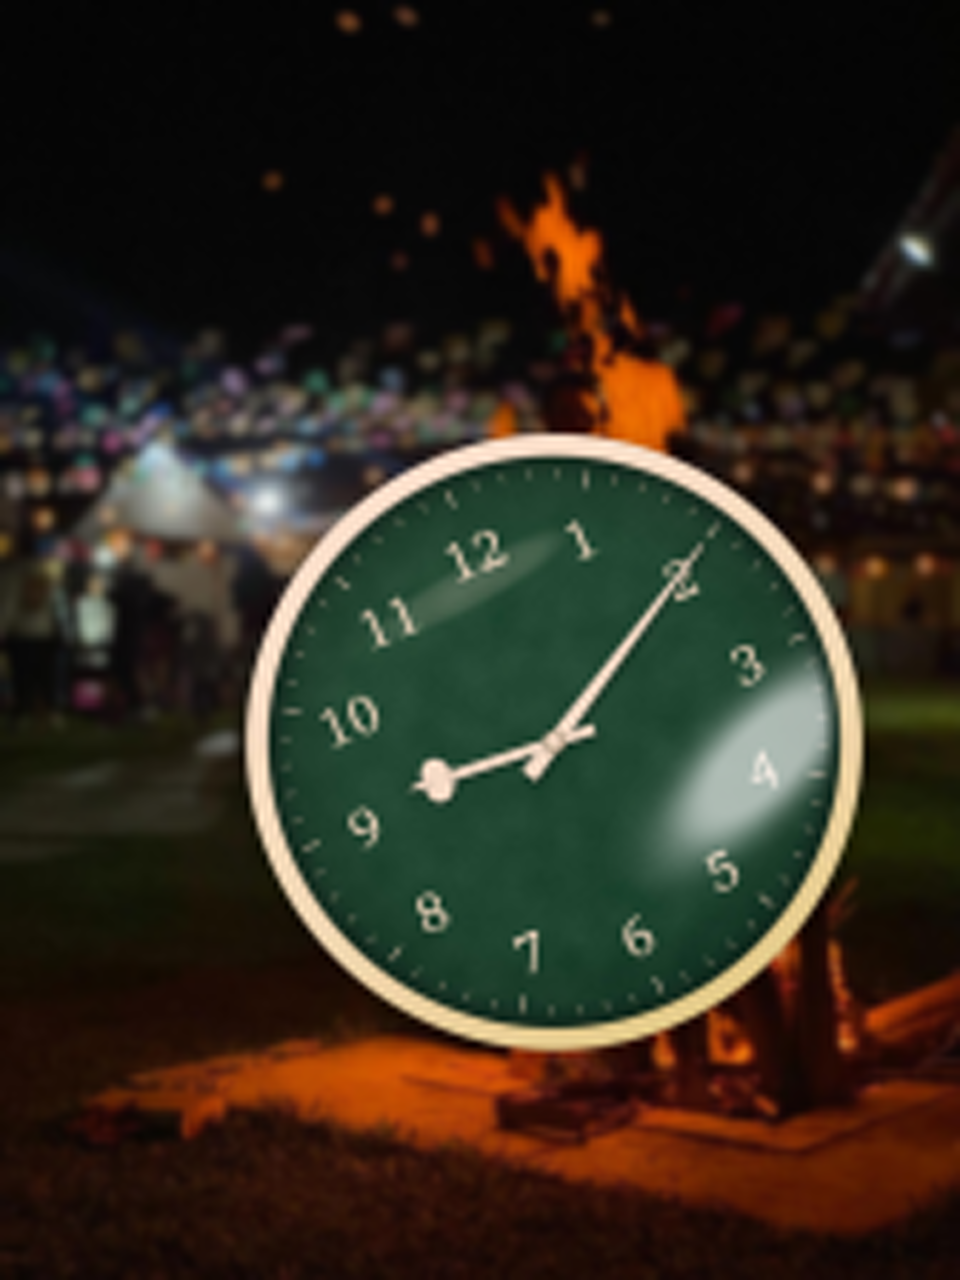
h=9 m=10
